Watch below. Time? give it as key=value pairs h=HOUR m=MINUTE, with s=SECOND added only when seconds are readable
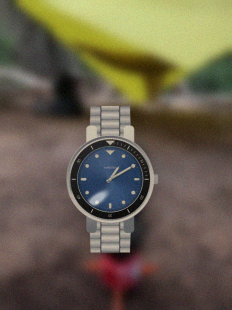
h=1 m=10
